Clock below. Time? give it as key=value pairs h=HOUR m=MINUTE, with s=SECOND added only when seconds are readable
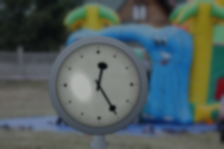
h=12 m=25
